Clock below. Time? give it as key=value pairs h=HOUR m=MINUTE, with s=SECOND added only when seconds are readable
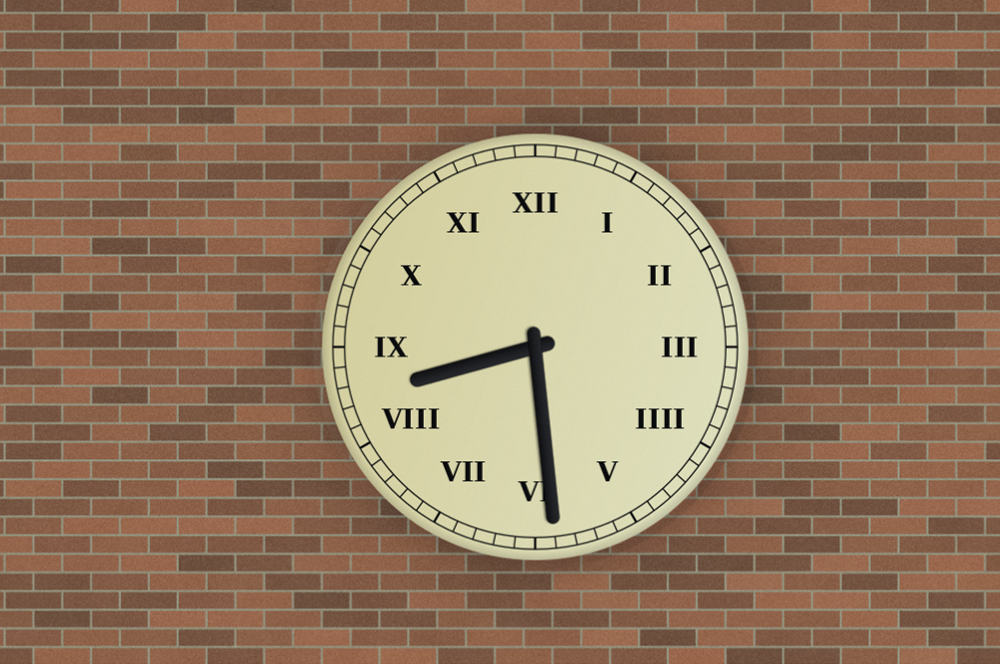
h=8 m=29
